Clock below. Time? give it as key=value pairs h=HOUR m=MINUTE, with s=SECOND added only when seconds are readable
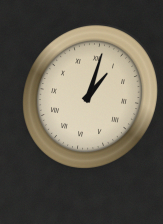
h=1 m=1
